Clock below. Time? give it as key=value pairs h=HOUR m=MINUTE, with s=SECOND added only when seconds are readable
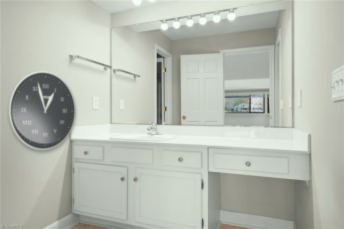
h=12 m=57
